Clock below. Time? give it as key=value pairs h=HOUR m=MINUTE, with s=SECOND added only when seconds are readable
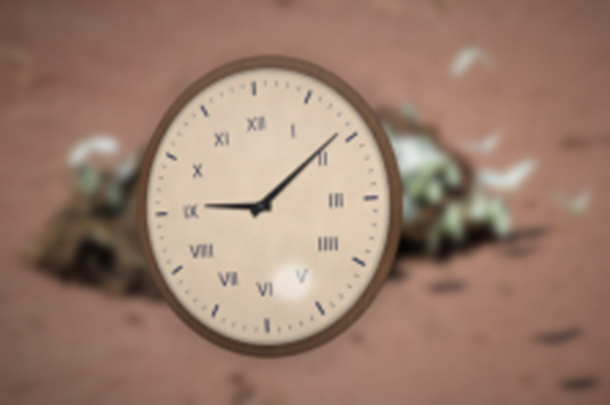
h=9 m=9
